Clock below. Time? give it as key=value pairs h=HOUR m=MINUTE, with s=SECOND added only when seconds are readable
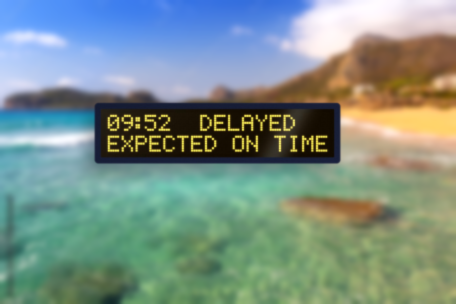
h=9 m=52
